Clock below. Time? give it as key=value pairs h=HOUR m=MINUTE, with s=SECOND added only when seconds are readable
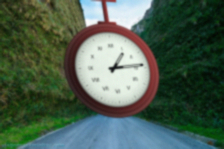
h=1 m=14
